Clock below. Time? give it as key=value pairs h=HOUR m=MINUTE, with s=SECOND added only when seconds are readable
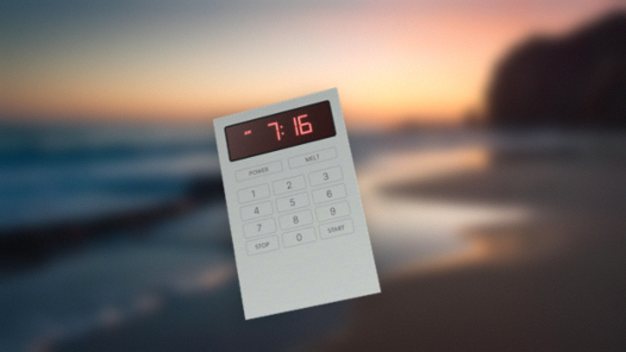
h=7 m=16
